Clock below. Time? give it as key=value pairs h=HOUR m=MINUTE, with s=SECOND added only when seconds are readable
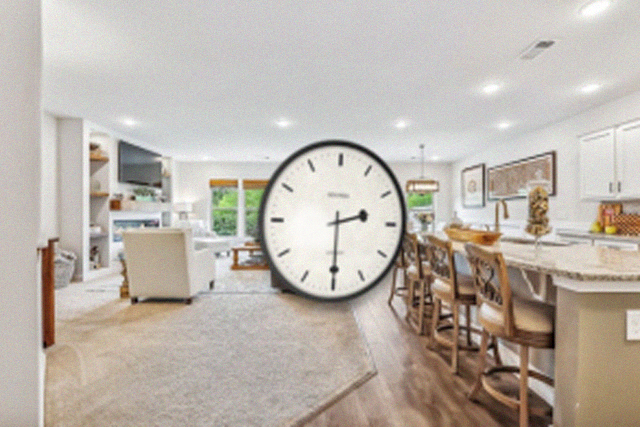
h=2 m=30
